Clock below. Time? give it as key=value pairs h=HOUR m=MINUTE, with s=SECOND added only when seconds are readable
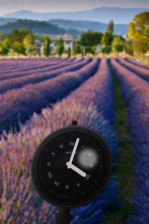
h=4 m=2
